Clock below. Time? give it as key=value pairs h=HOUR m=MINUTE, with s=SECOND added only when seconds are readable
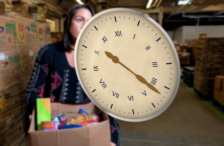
h=10 m=22
